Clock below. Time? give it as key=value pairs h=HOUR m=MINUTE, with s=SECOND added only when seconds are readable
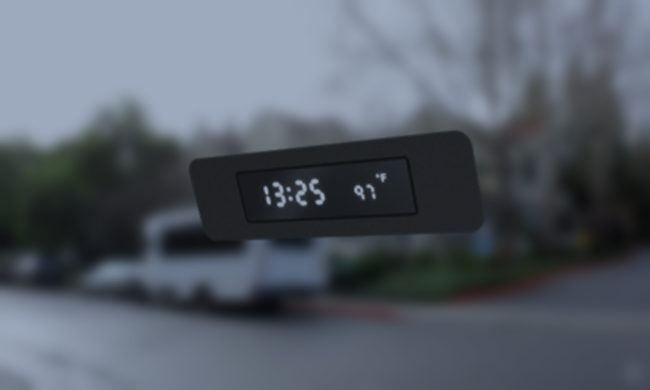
h=13 m=25
